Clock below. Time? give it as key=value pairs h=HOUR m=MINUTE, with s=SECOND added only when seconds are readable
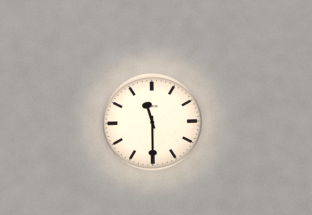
h=11 m=30
